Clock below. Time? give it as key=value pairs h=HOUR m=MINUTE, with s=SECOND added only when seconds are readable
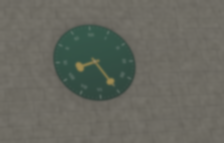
h=8 m=25
